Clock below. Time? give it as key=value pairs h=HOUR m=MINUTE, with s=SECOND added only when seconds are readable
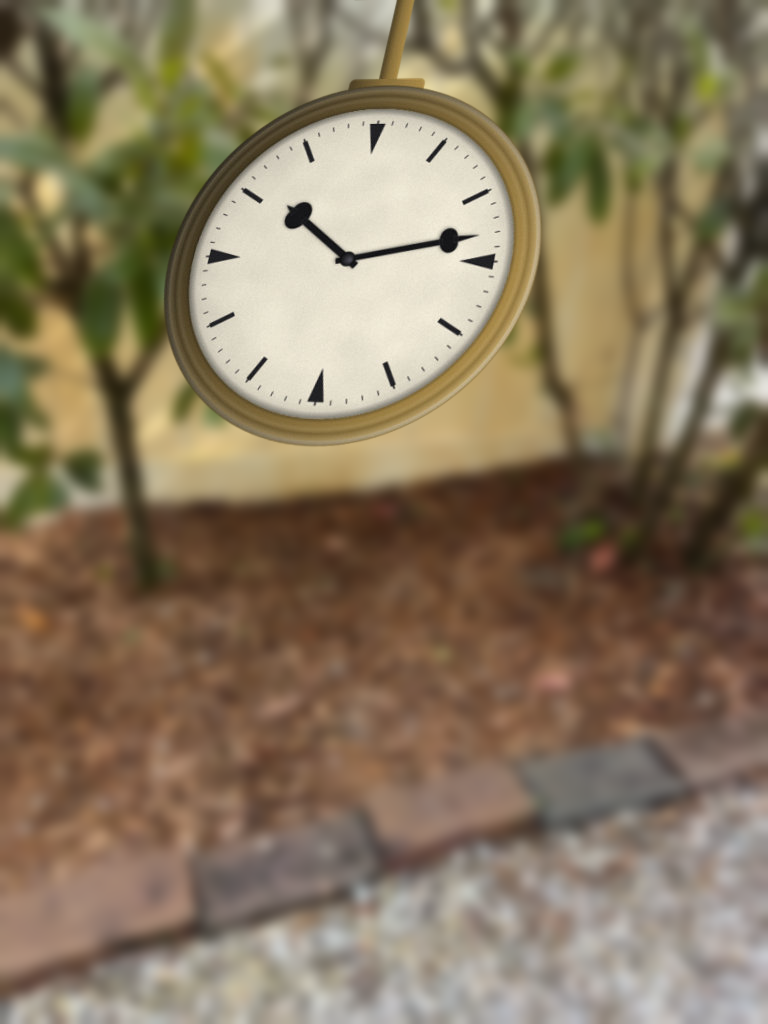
h=10 m=13
